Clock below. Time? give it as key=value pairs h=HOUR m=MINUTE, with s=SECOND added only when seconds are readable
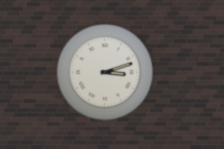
h=3 m=12
